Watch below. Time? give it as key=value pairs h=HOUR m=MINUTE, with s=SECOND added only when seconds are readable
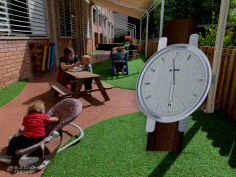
h=5 m=59
